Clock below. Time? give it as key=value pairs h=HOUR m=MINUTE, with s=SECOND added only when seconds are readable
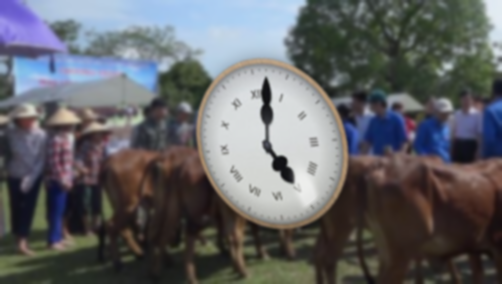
h=5 m=2
